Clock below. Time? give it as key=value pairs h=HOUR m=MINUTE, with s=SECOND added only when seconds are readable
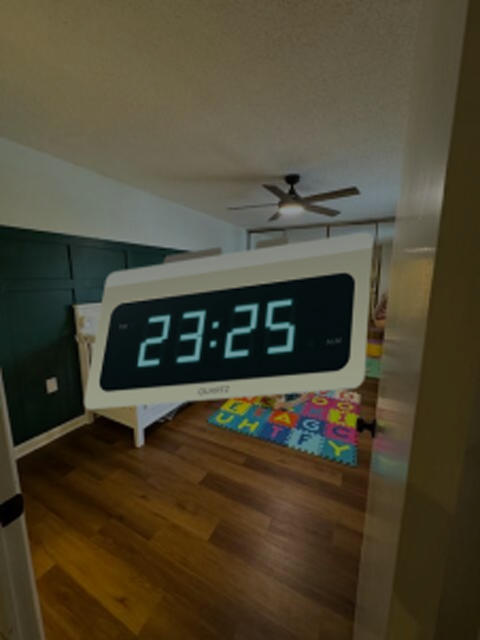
h=23 m=25
